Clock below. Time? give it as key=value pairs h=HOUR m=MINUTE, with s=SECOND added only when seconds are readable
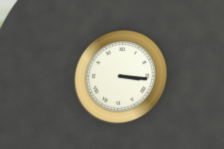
h=3 m=16
